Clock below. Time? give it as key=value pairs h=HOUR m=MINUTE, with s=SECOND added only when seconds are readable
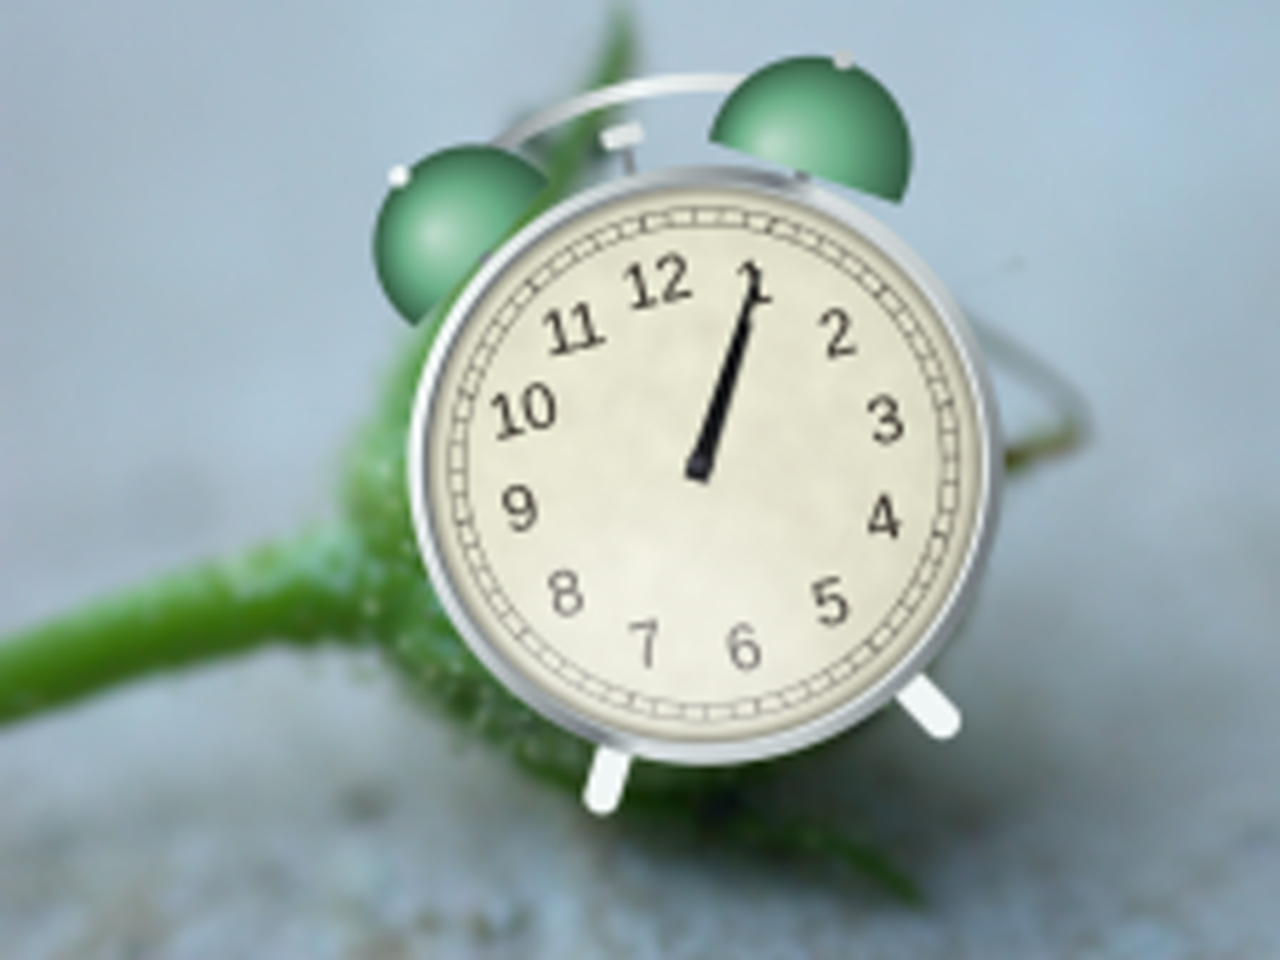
h=1 m=5
